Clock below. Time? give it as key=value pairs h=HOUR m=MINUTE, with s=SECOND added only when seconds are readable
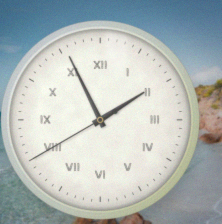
h=1 m=55 s=40
